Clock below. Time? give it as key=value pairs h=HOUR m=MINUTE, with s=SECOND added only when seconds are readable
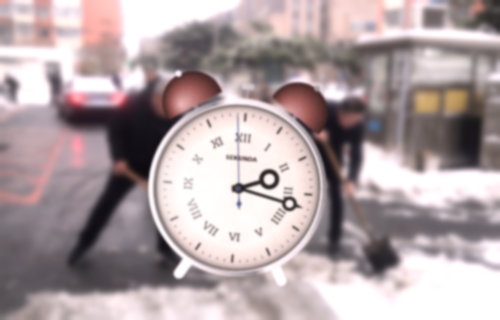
h=2 m=16 s=59
